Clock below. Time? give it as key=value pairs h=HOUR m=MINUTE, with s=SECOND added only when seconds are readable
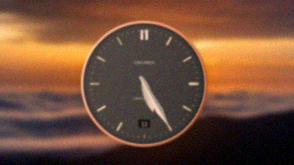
h=5 m=25
